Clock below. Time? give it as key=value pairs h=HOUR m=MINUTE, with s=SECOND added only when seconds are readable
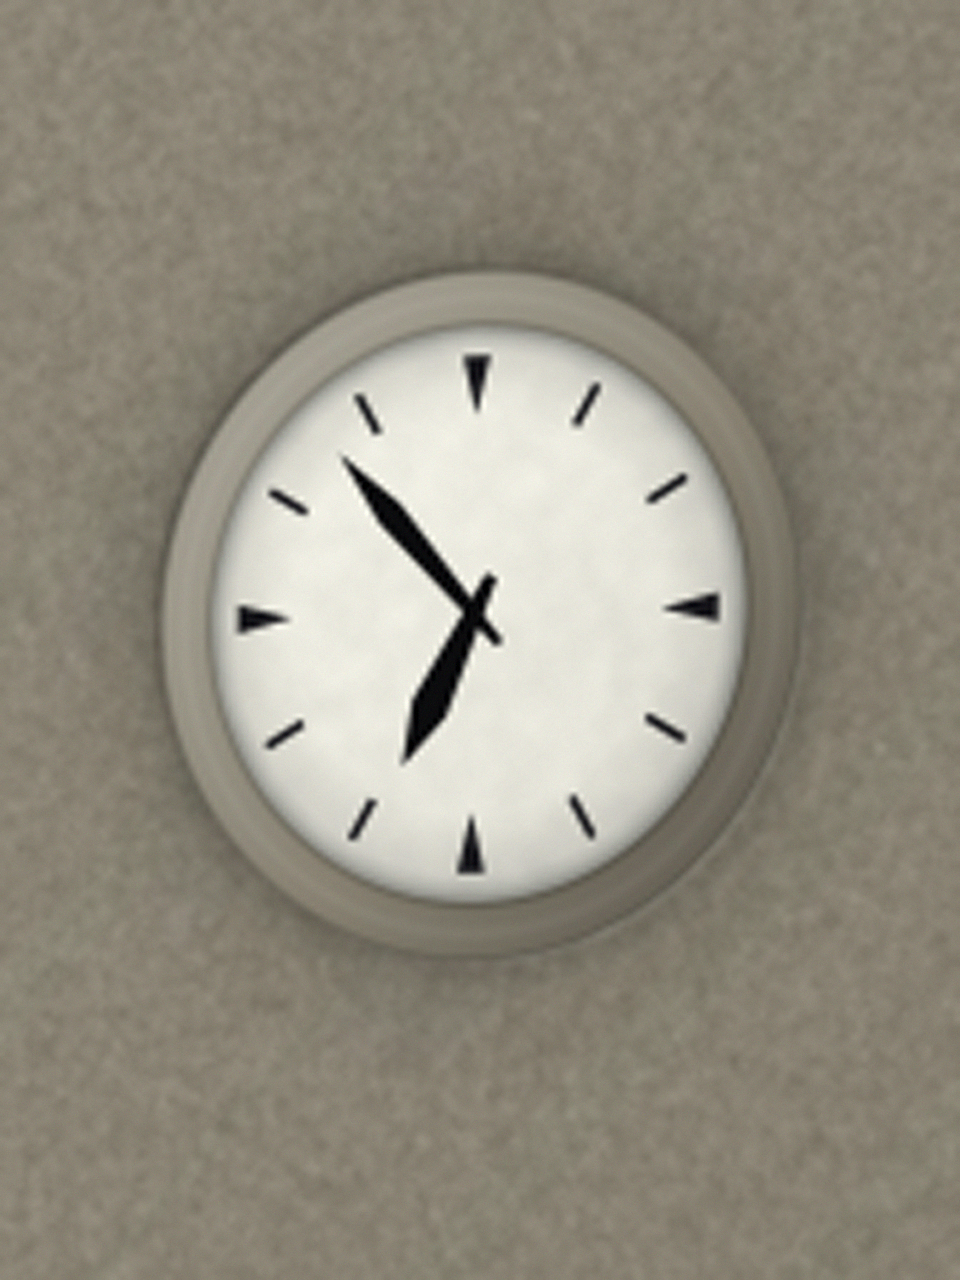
h=6 m=53
